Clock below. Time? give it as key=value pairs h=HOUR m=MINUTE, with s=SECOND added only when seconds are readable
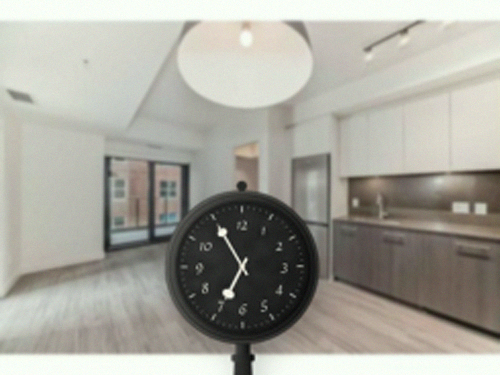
h=6 m=55
